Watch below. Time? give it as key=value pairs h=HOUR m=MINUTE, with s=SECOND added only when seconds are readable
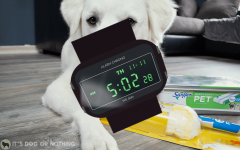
h=5 m=2 s=28
